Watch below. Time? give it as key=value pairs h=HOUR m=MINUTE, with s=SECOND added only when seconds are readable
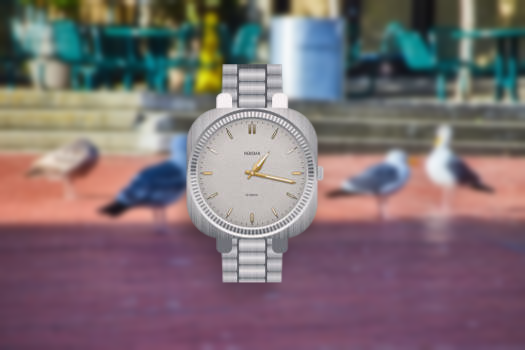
h=1 m=17
